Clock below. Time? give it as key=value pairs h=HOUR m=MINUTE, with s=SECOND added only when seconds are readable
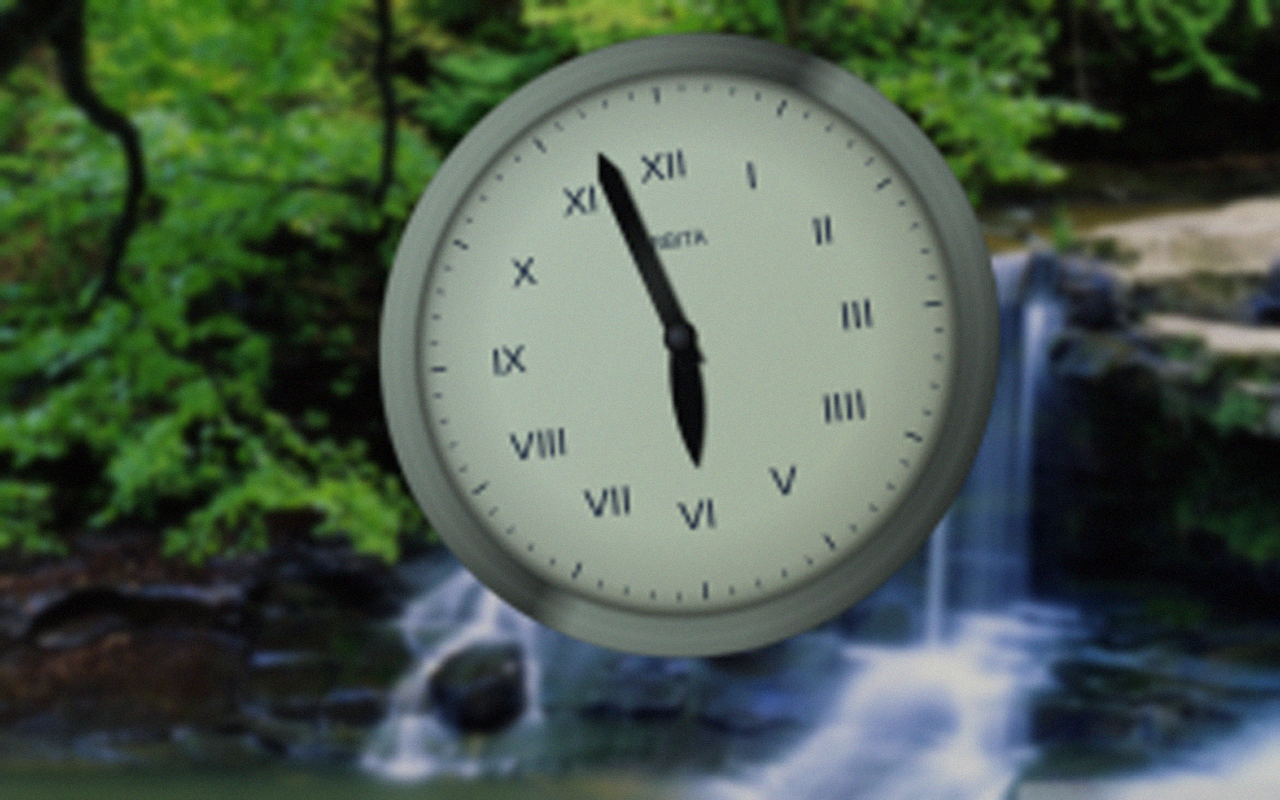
h=5 m=57
